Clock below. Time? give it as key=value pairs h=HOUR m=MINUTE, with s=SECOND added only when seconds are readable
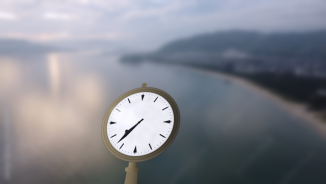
h=7 m=37
